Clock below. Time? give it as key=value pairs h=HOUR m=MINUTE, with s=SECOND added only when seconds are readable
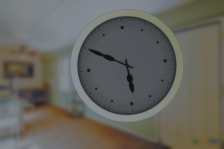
h=5 m=50
